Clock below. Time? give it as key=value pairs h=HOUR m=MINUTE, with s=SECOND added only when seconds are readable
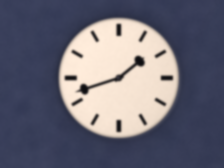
h=1 m=42
